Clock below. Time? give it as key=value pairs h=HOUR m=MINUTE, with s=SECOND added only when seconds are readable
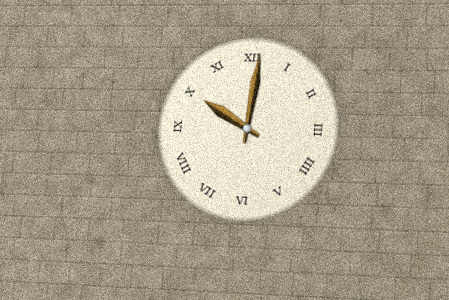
h=10 m=1
